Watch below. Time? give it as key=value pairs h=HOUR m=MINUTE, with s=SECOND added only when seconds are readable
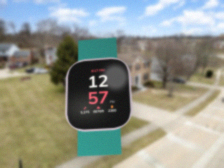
h=12 m=57
